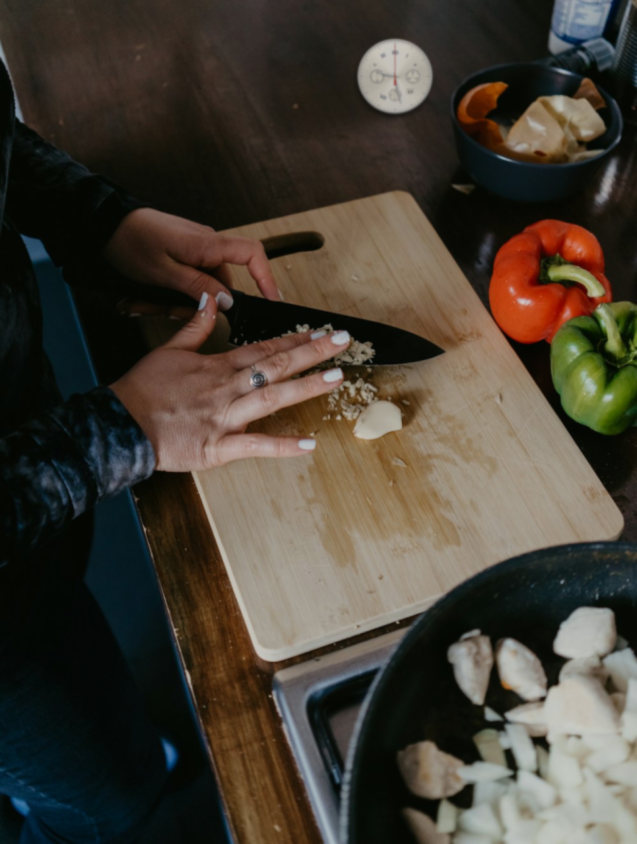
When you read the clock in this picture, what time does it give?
9:28
